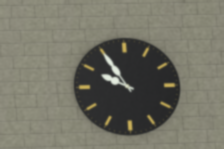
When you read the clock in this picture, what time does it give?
9:55
